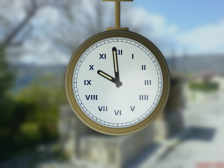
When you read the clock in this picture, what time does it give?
9:59
